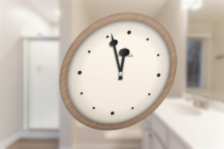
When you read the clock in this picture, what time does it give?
11:56
